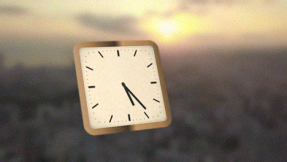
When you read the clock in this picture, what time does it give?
5:24
